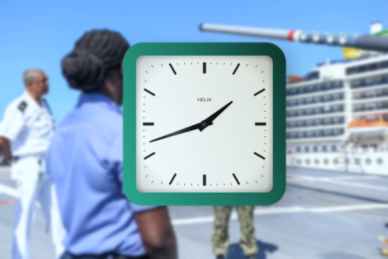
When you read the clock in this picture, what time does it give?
1:42
